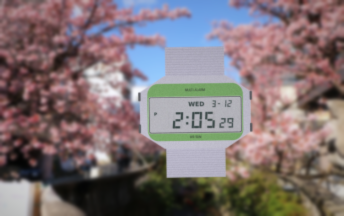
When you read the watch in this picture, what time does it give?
2:05:29
